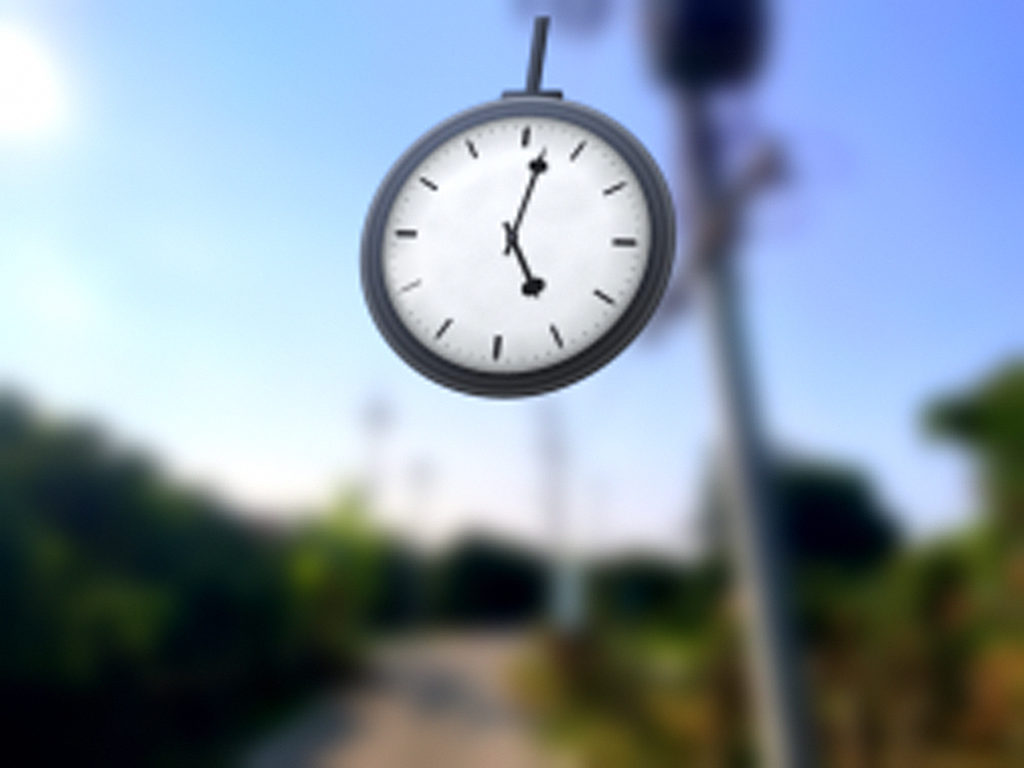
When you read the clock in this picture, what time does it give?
5:02
